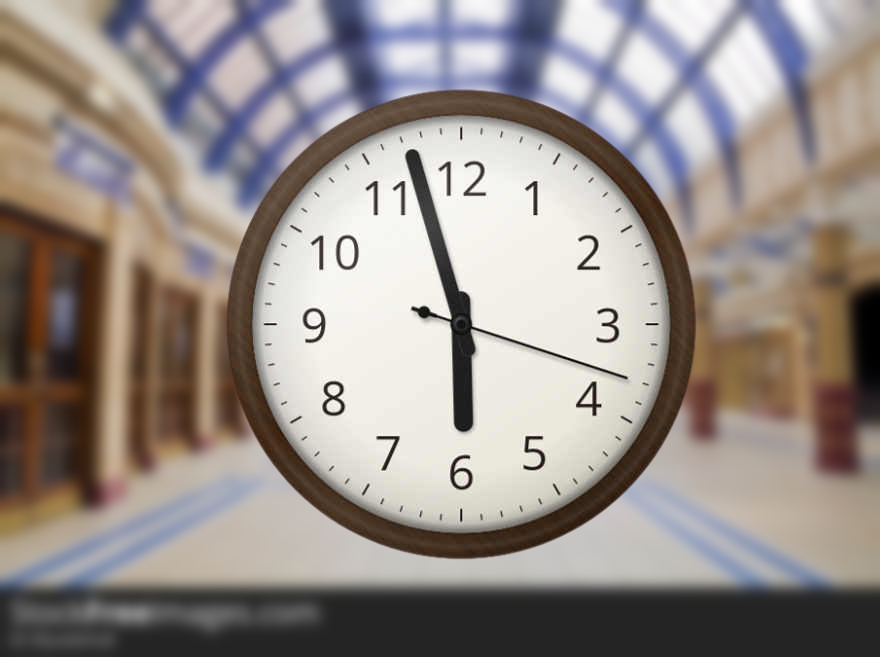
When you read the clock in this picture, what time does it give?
5:57:18
